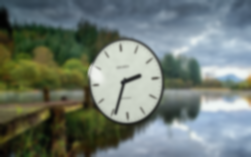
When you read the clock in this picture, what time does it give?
2:34
